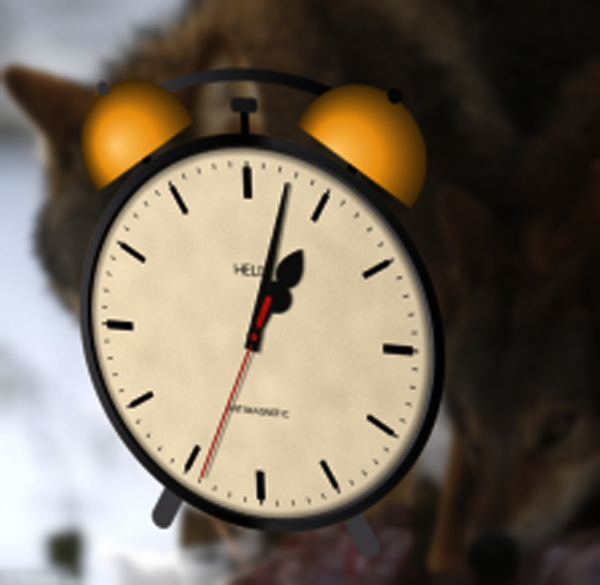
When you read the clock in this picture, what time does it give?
1:02:34
